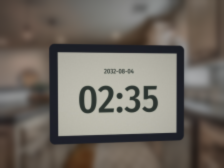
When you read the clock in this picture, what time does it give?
2:35
